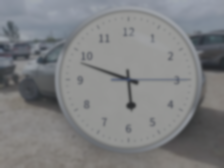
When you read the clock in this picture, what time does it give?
5:48:15
